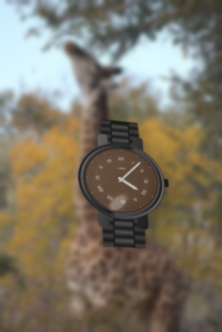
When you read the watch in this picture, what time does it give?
4:07
